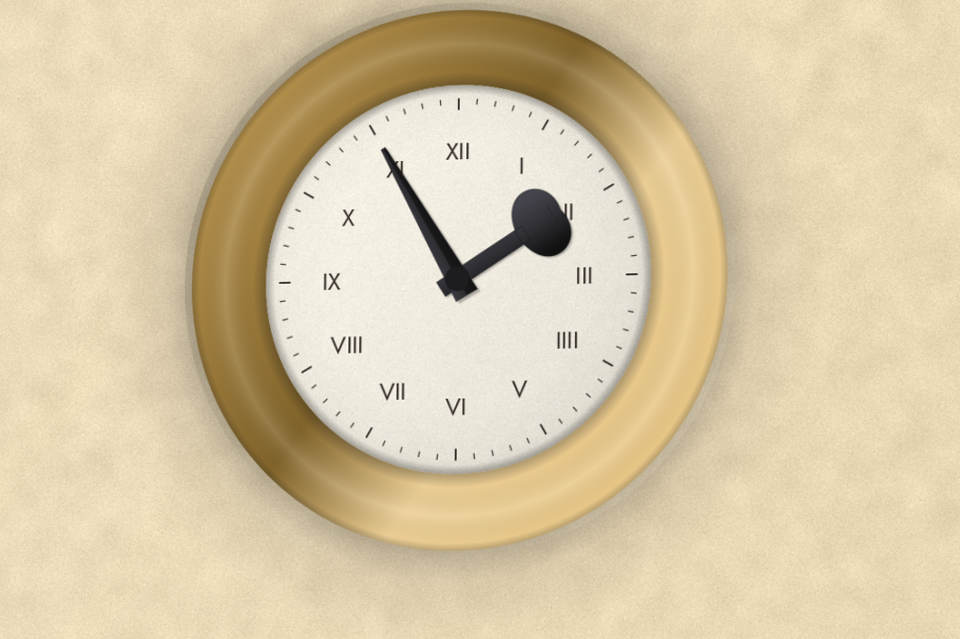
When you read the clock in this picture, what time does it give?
1:55
